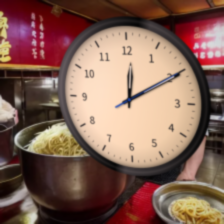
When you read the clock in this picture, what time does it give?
12:10:10
